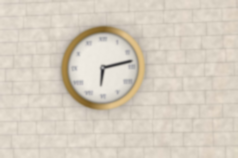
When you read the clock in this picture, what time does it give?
6:13
